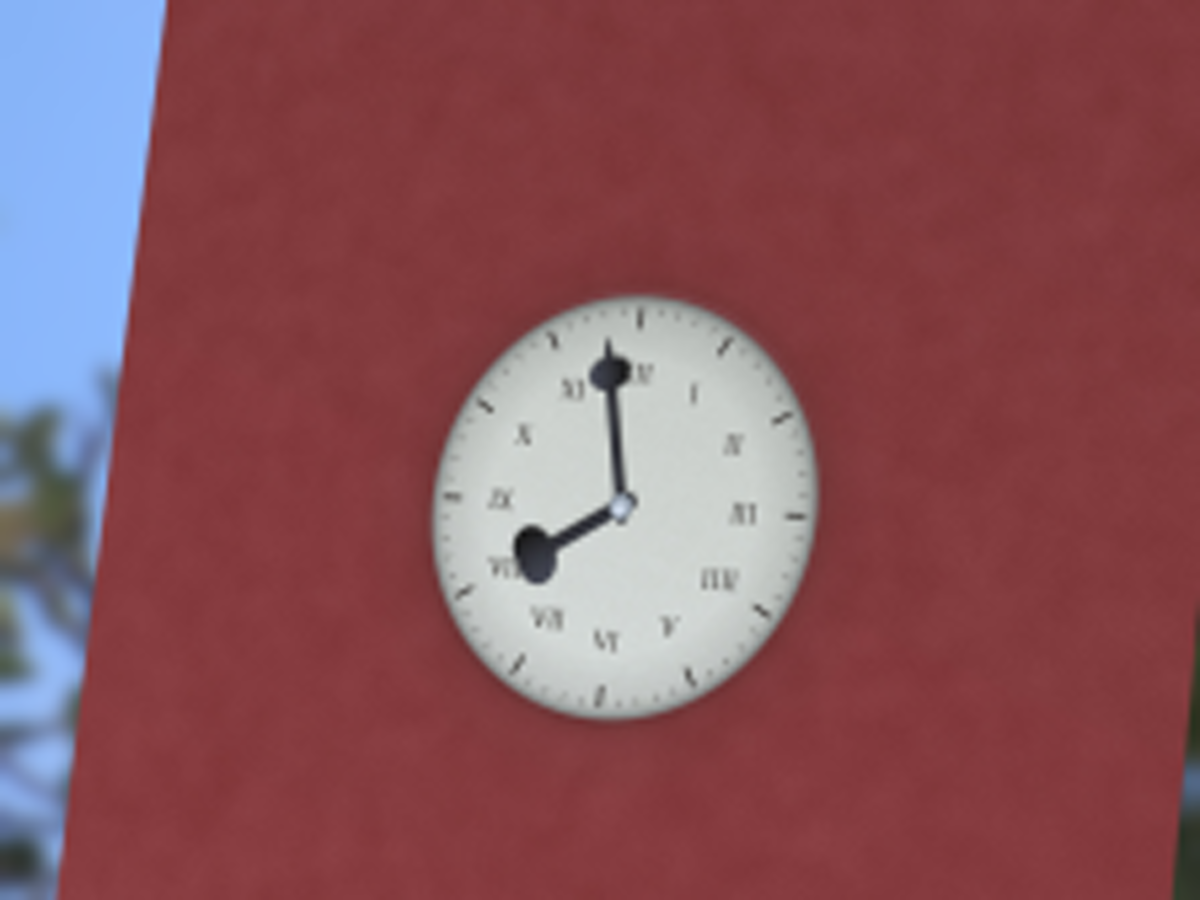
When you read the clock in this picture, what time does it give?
7:58
